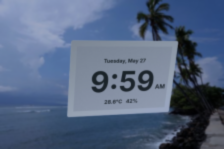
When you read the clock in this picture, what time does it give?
9:59
